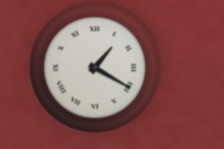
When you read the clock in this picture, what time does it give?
1:20
